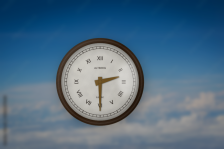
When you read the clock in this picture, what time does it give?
2:30
